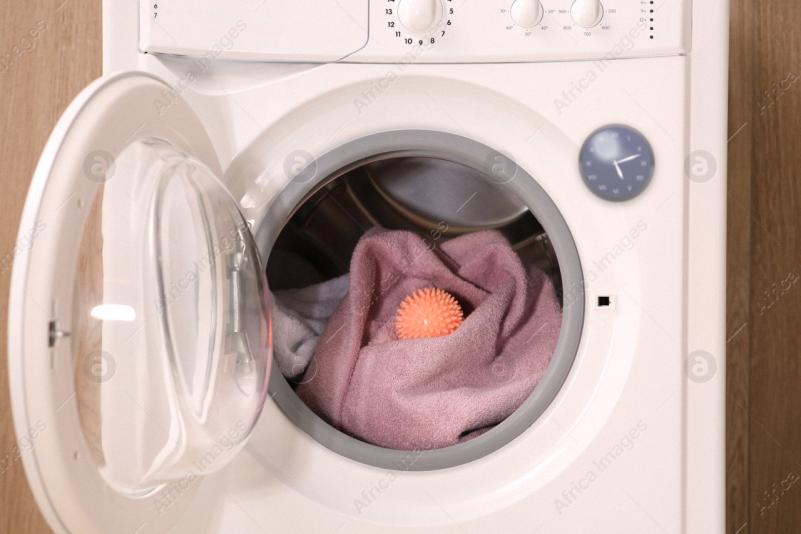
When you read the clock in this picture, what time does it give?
5:12
